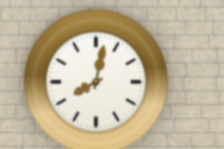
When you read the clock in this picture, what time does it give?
8:02
